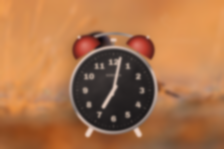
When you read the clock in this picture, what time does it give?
7:02
